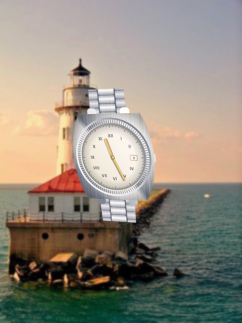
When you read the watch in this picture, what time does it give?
11:26
